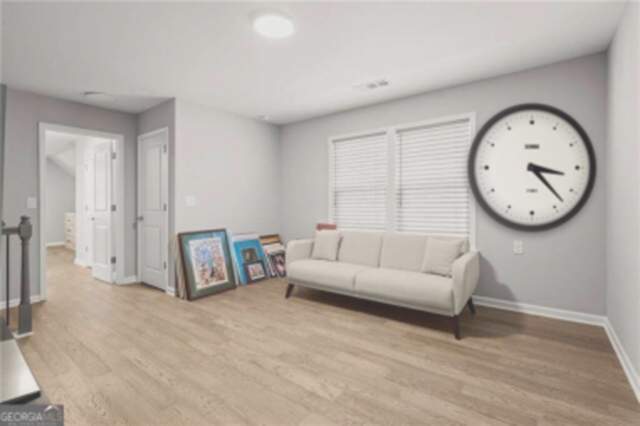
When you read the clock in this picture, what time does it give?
3:23
